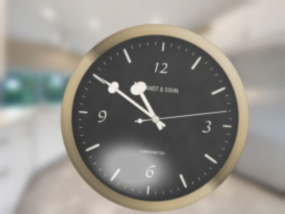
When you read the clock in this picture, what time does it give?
10:50:13
